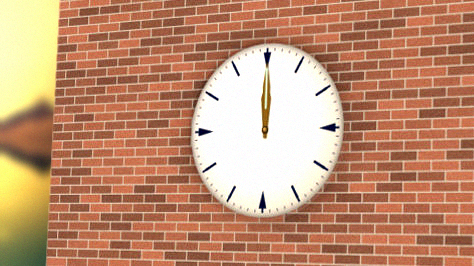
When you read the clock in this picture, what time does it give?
12:00
